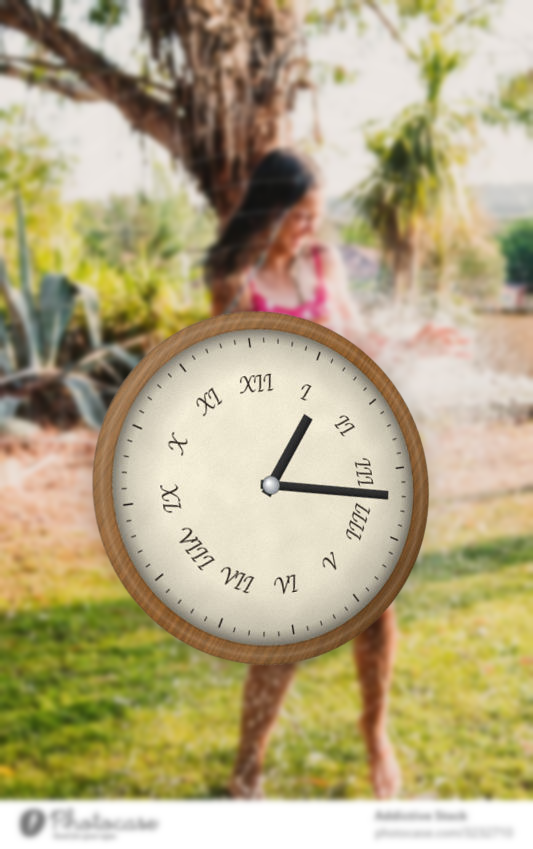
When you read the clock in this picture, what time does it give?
1:17
